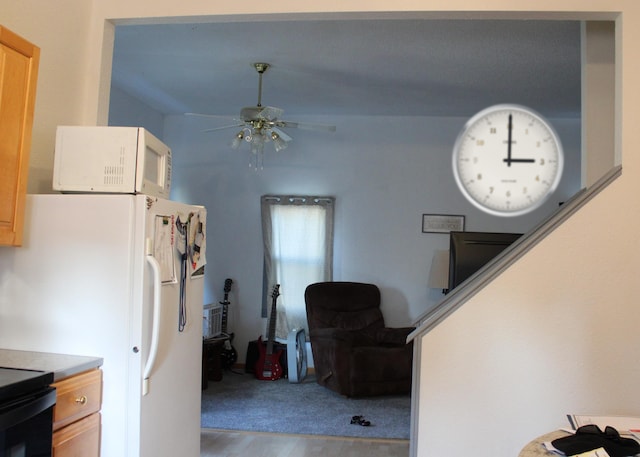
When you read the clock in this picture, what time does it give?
3:00
